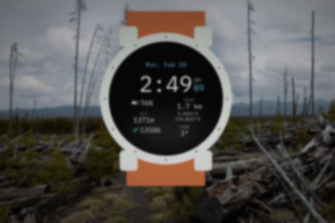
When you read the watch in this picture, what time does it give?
2:49
